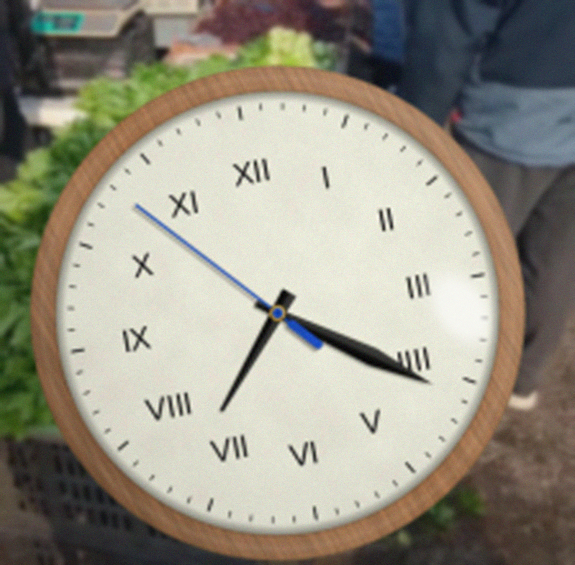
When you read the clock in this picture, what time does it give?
7:20:53
